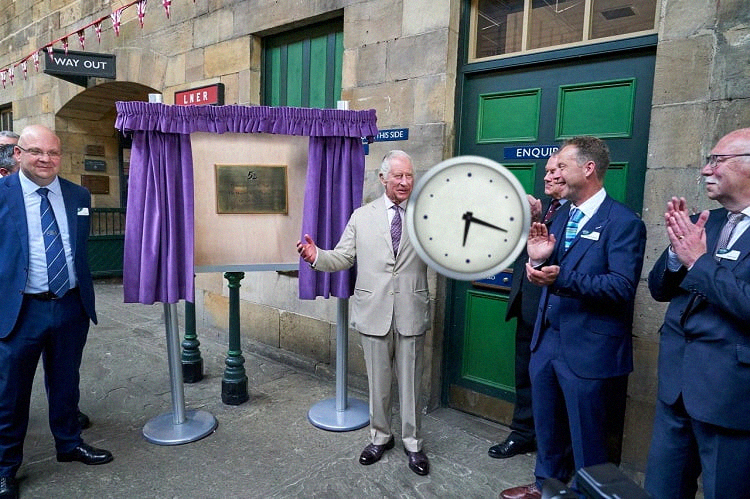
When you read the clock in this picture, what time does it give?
6:18
